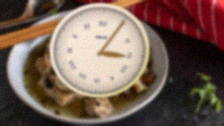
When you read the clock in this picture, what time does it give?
3:05
